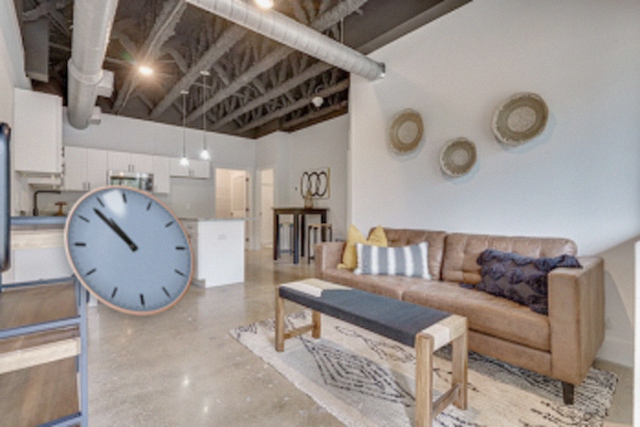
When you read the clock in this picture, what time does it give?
10:53
